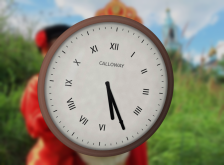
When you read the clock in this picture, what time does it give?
5:25
